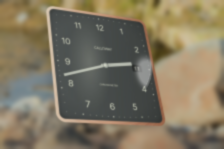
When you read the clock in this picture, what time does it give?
2:42
